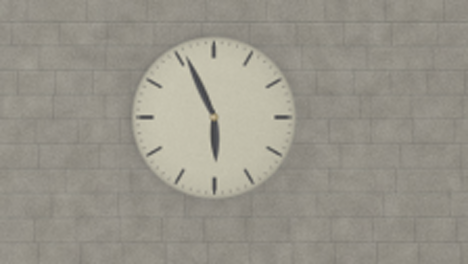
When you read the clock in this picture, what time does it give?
5:56
